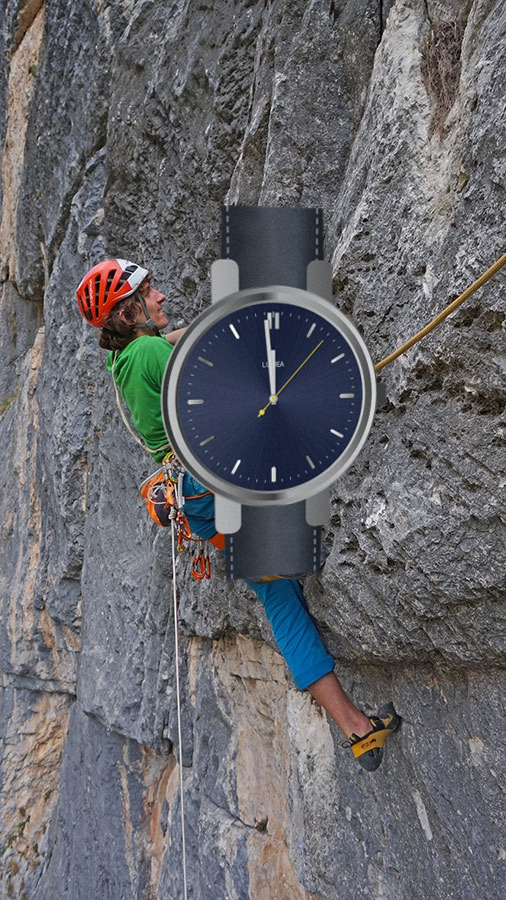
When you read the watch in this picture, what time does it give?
11:59:07
